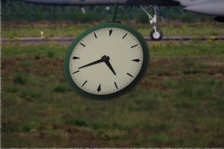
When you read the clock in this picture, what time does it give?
4:41
